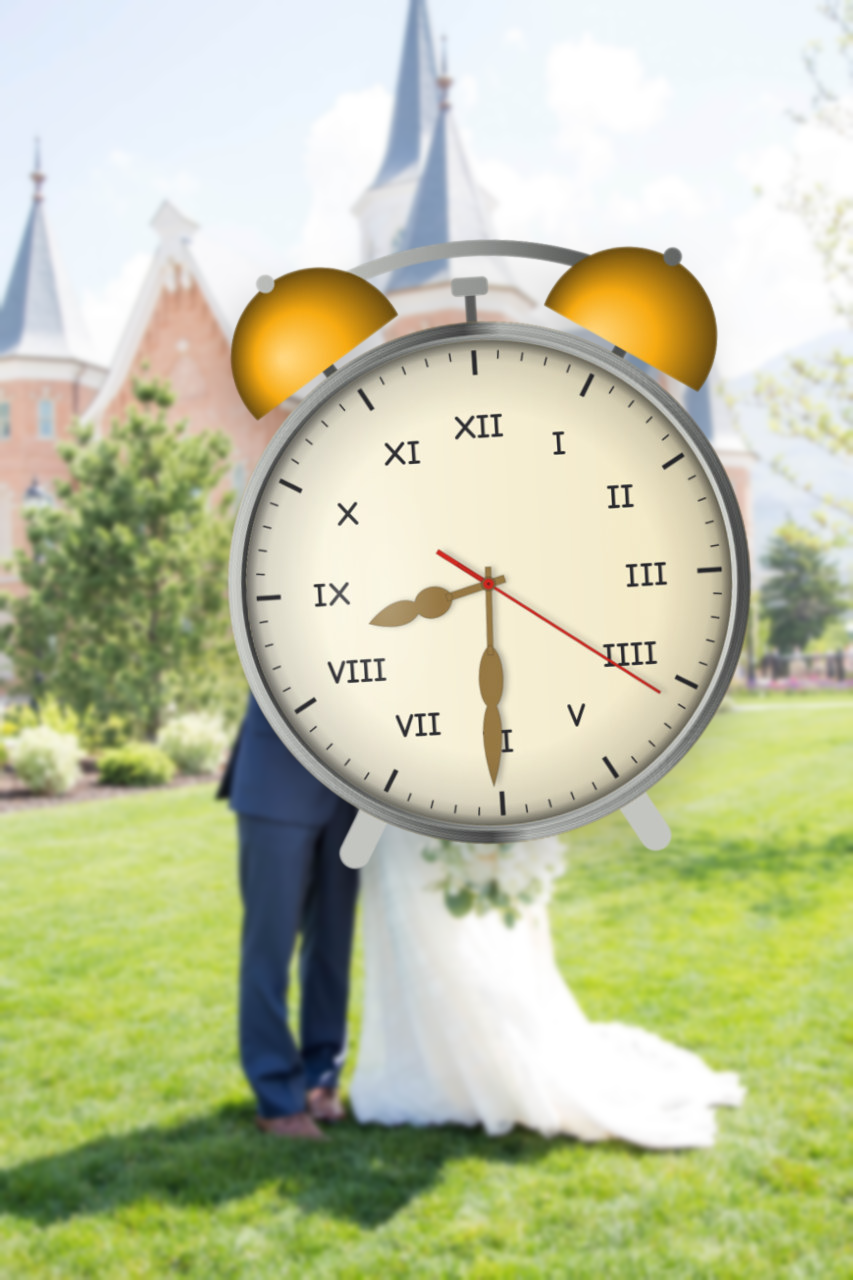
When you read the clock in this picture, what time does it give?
8:30:21
